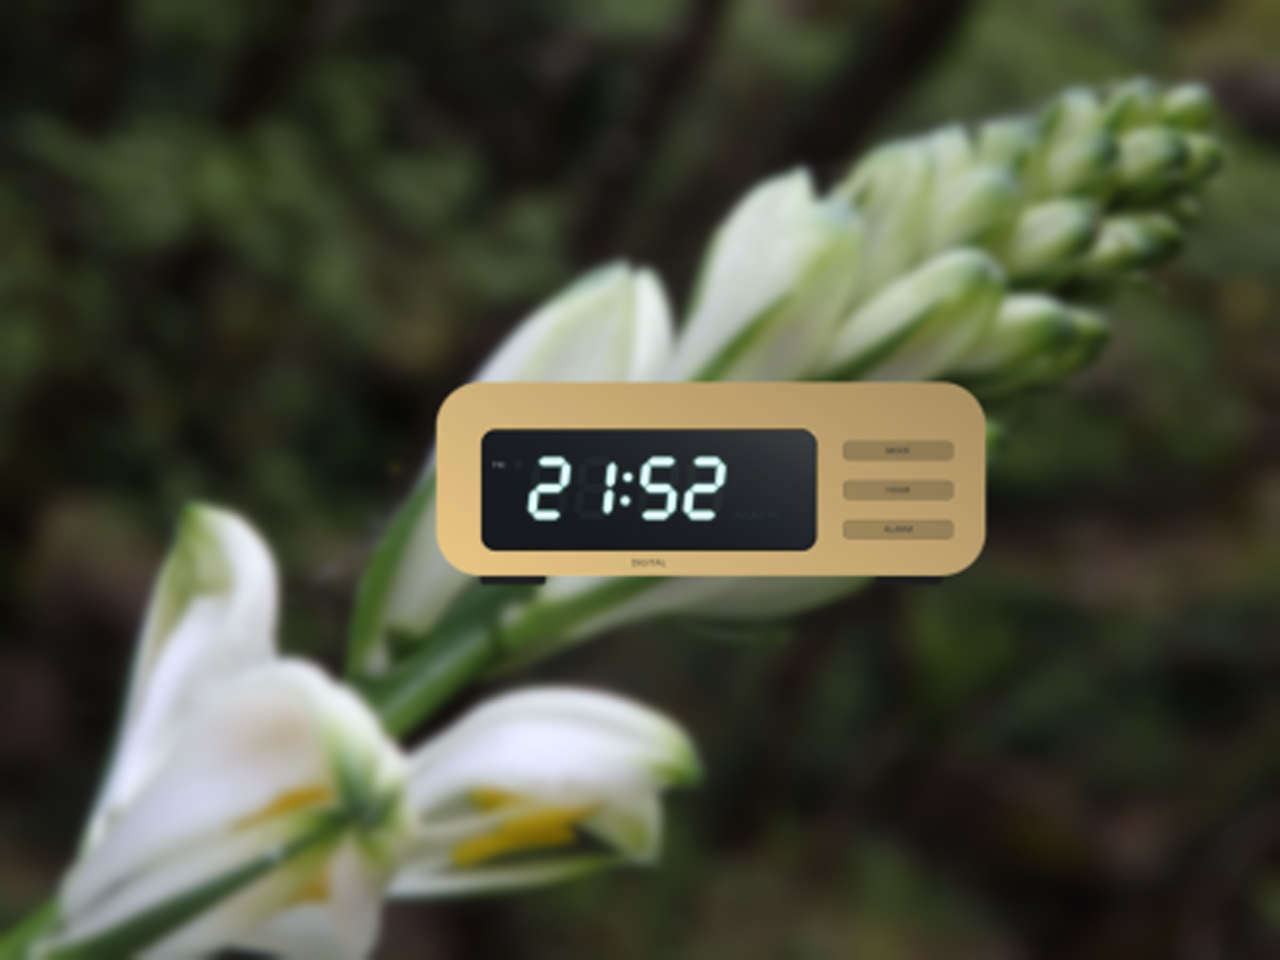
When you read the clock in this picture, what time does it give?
21:52
